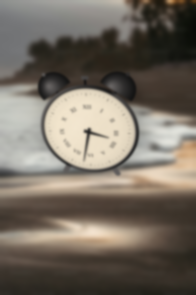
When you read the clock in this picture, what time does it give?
3:32
